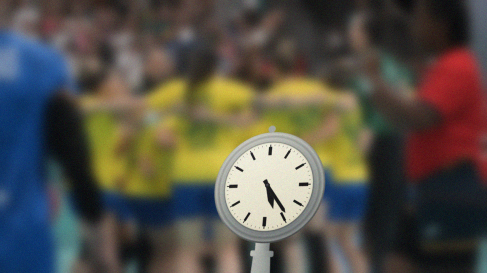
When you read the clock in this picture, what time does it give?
5:24
